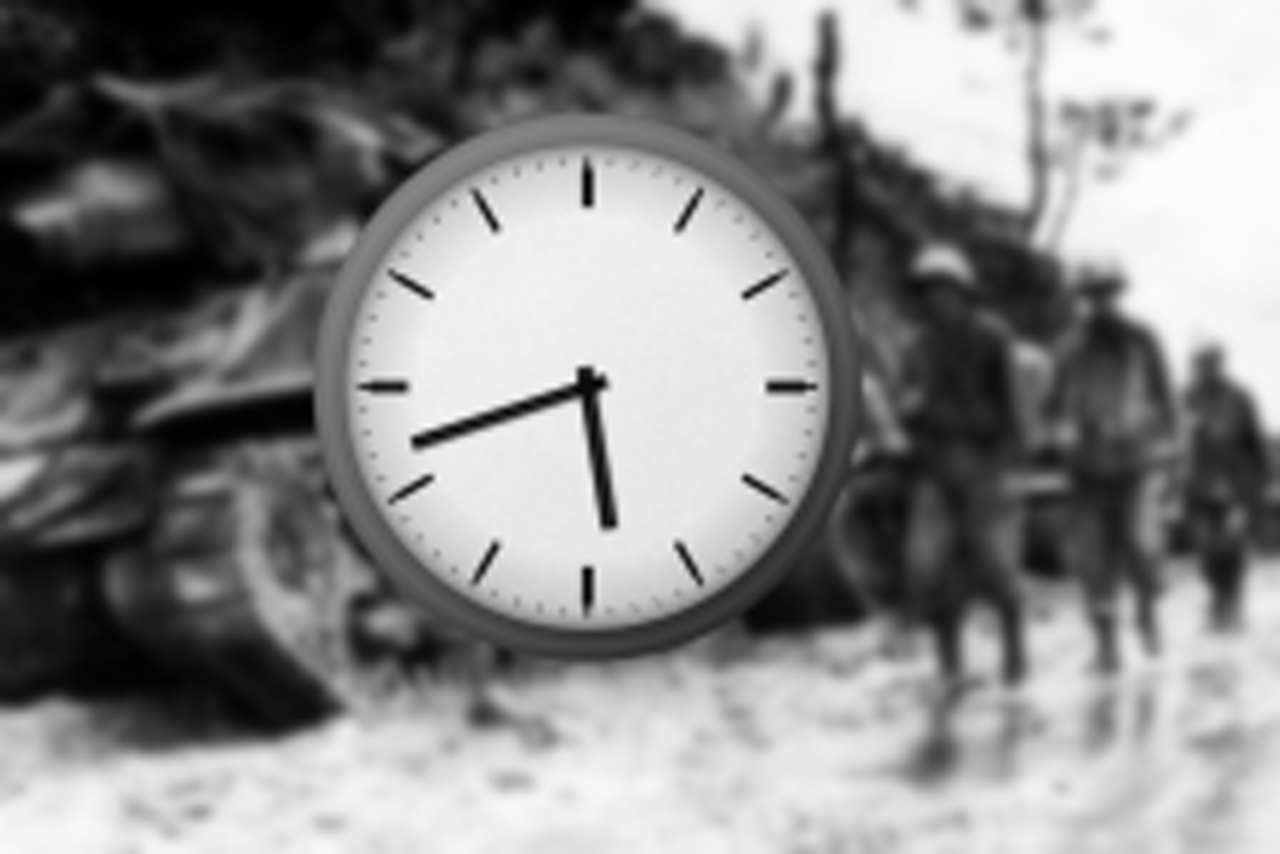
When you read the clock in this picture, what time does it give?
5:42
